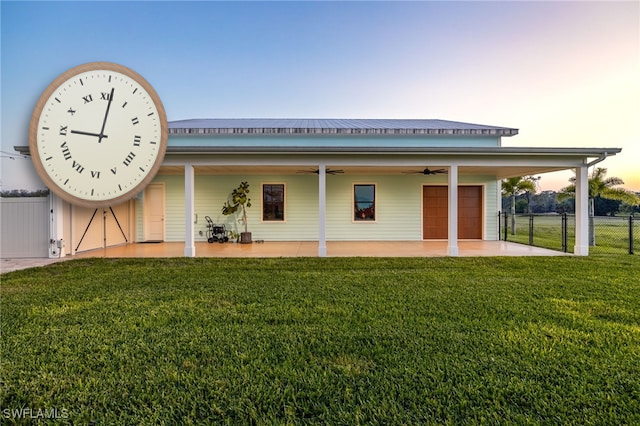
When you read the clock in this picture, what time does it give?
9:01
